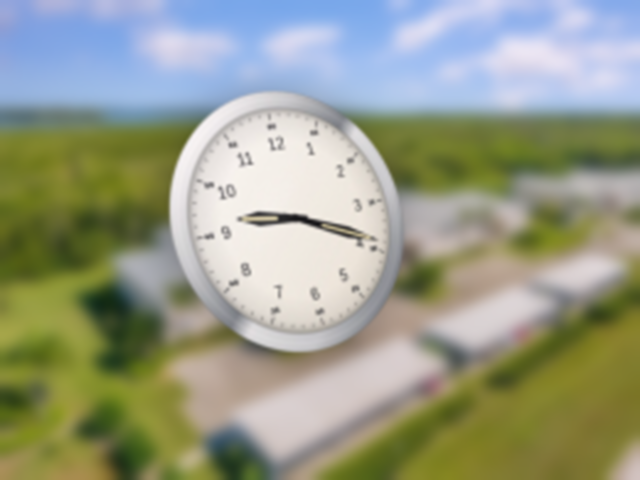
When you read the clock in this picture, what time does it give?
9:19
